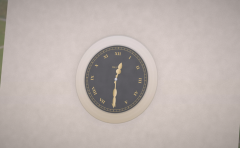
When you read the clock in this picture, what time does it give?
12:30
